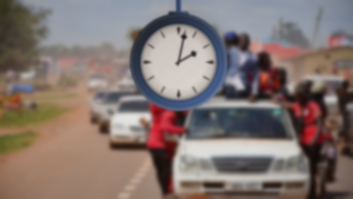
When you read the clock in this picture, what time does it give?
2:02
